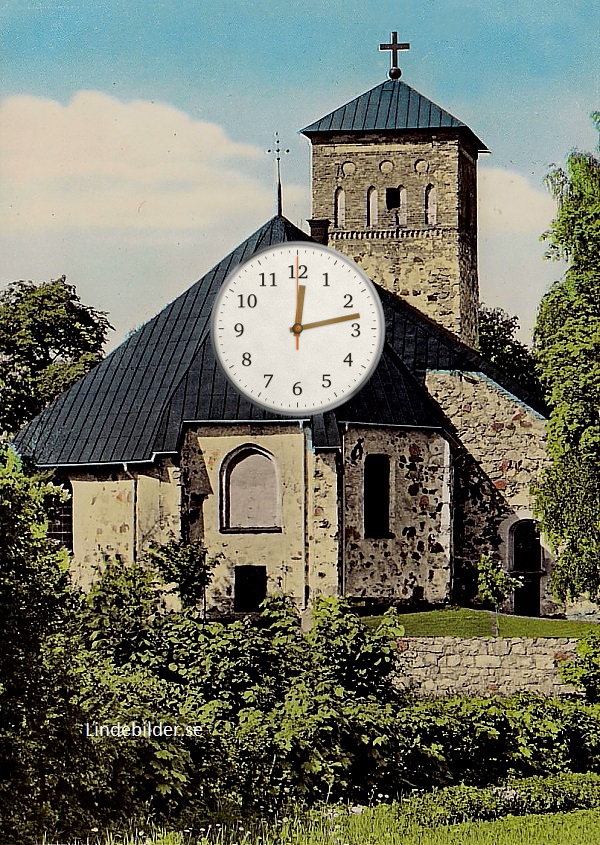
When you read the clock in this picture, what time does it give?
12:13:00
